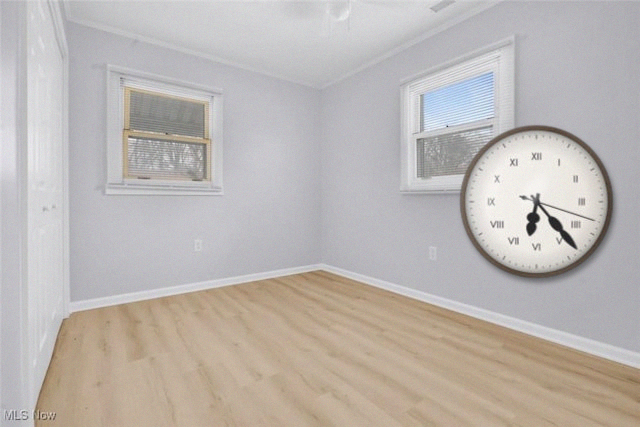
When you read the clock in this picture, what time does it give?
6:23:18
